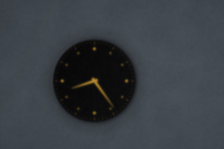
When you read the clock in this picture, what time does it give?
8:24
